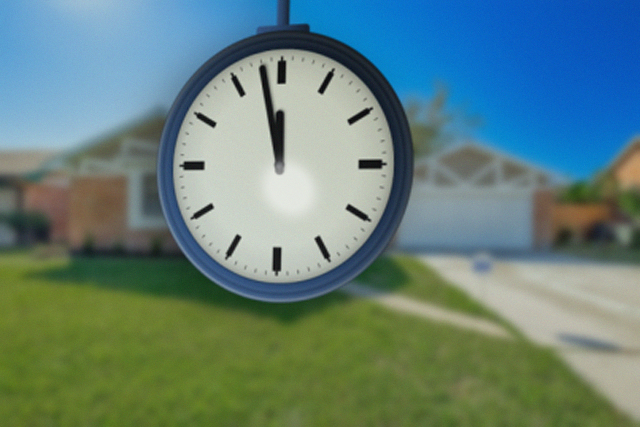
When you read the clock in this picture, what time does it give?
11:58
